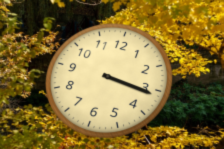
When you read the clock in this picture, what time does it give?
3:16
